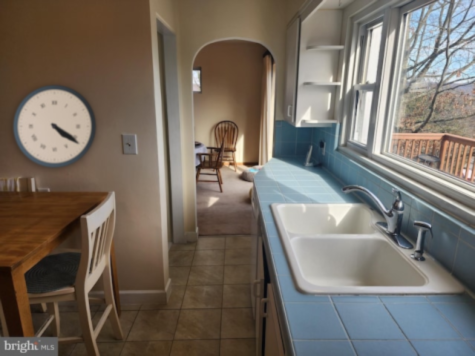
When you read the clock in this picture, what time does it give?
4:21
